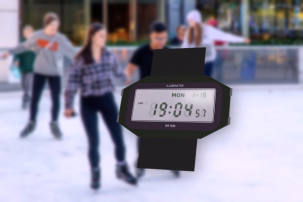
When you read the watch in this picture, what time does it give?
19:04:57
